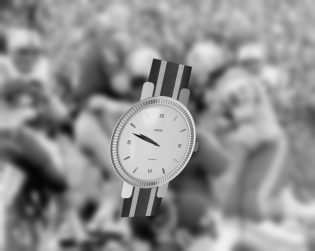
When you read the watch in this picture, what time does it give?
9:48
